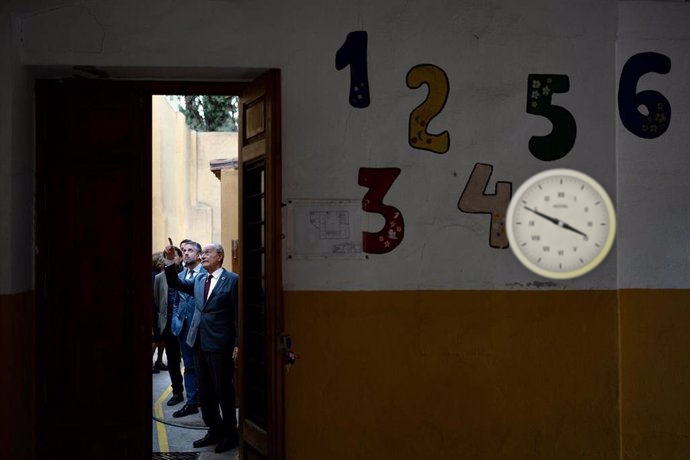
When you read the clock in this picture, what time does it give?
3:49
